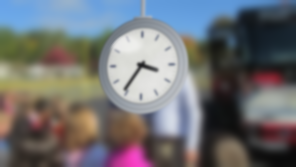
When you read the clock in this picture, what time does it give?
3:36
